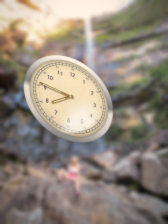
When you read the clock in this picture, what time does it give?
7:46
